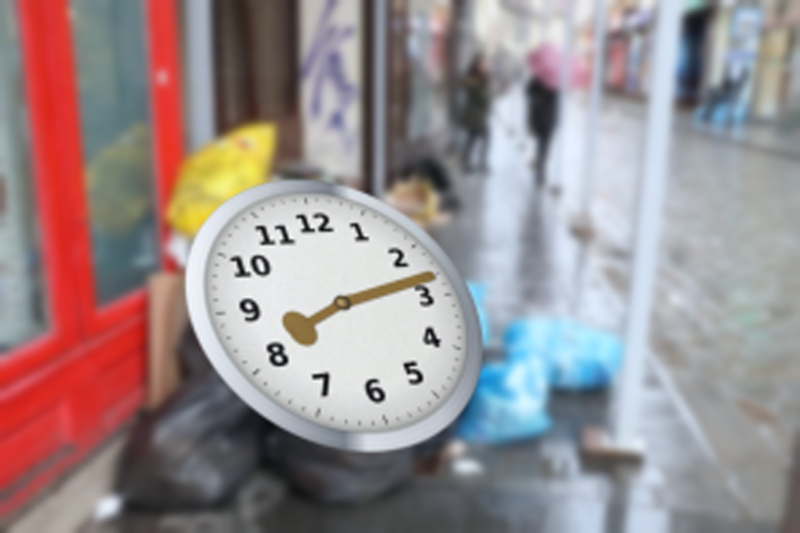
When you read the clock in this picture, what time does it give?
8:13
